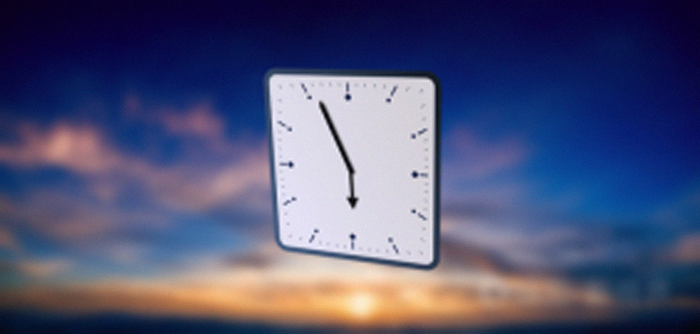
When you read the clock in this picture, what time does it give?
5:56
